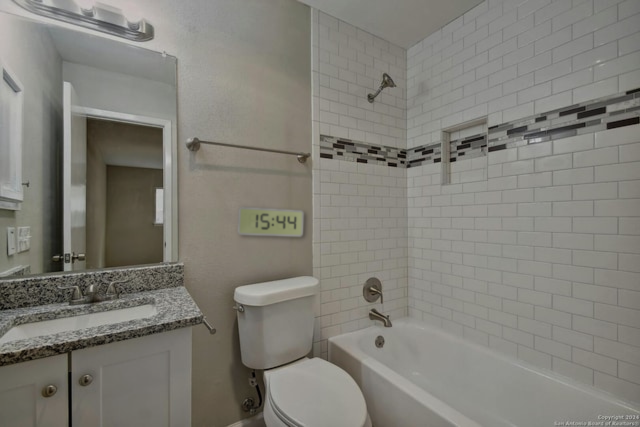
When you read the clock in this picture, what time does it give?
15:44
